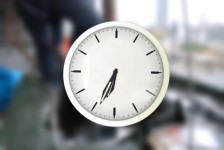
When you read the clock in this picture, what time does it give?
6:34
